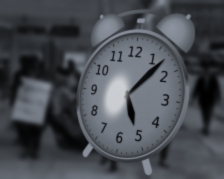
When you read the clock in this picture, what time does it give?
5:07
